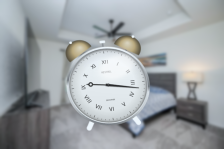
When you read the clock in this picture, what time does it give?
9:17
